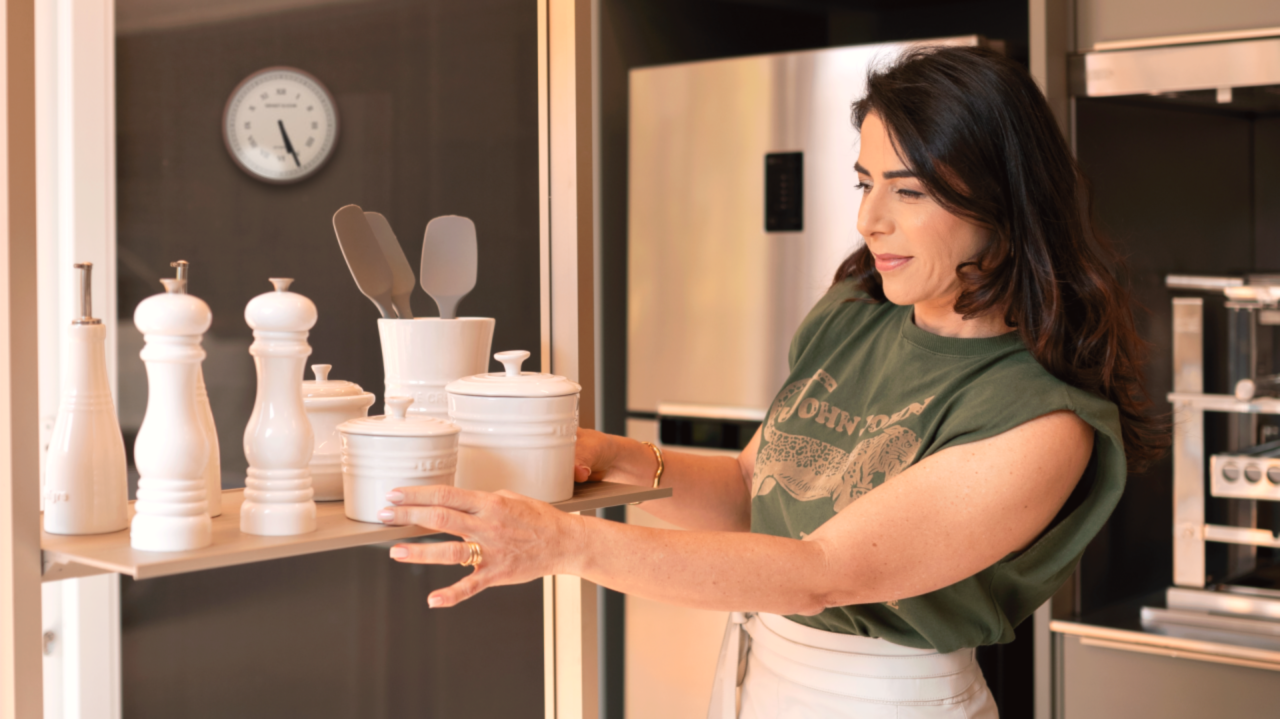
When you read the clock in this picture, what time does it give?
5:26
